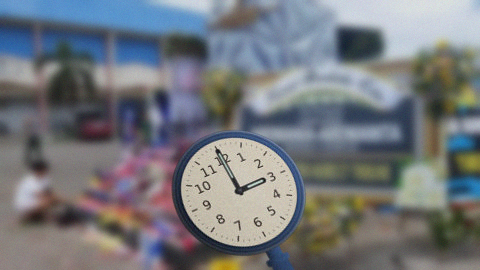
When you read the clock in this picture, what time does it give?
3:00
